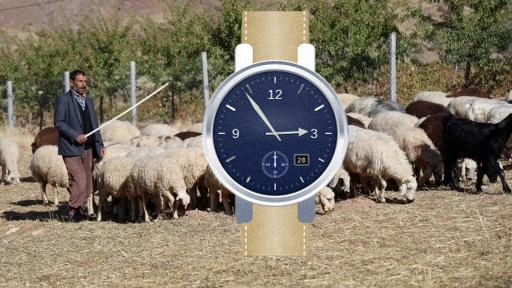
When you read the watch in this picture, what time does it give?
2:54
